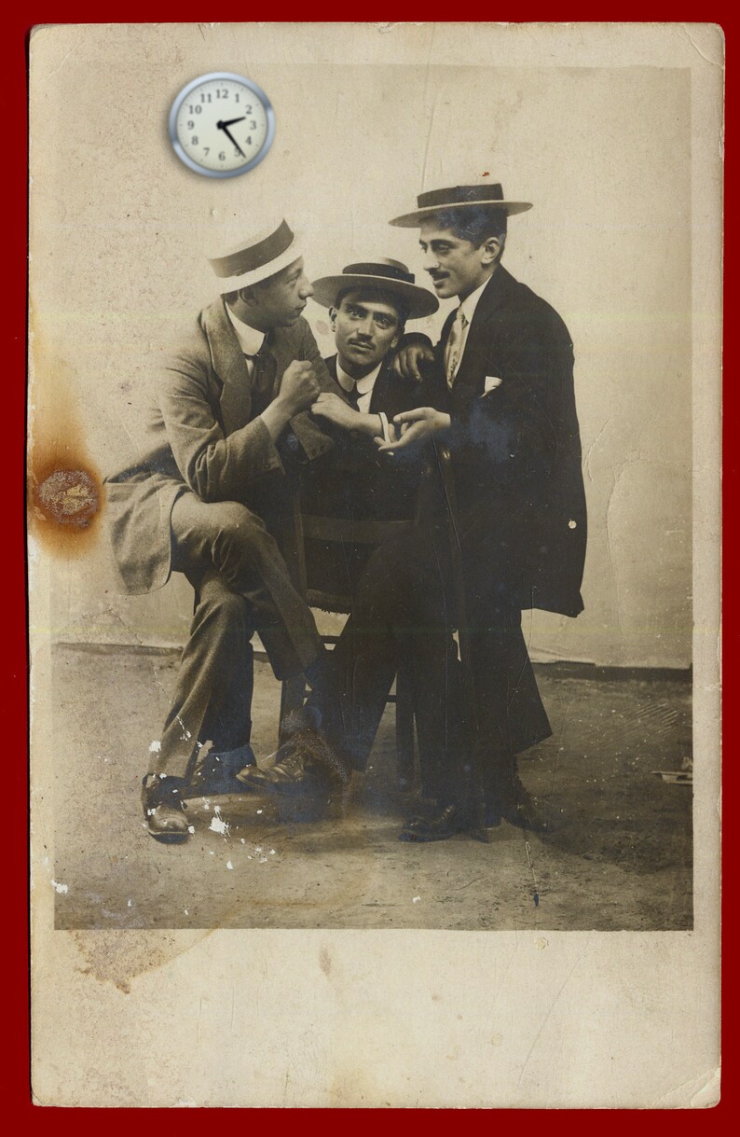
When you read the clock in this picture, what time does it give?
2:24
